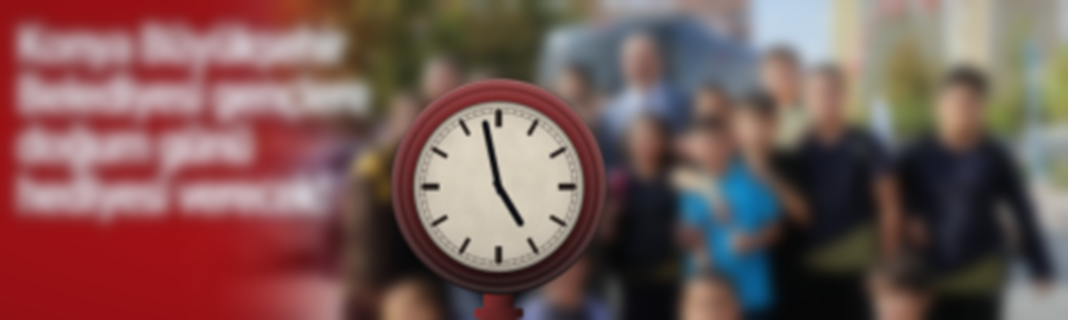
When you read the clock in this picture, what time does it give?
4:58
